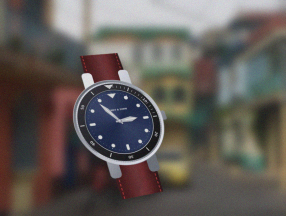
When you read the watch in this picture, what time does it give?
2:54
